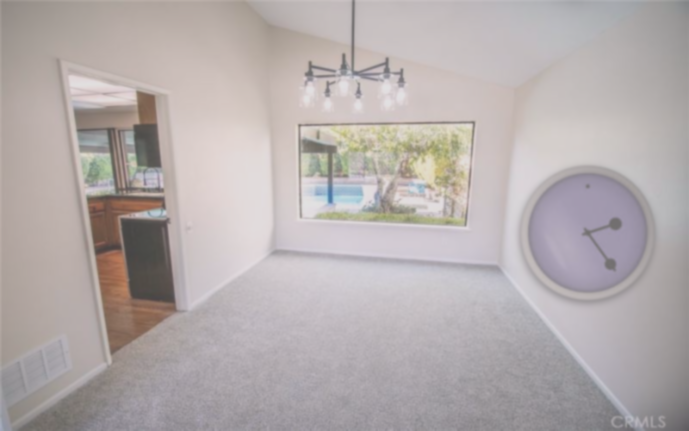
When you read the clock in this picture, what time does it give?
2:24
